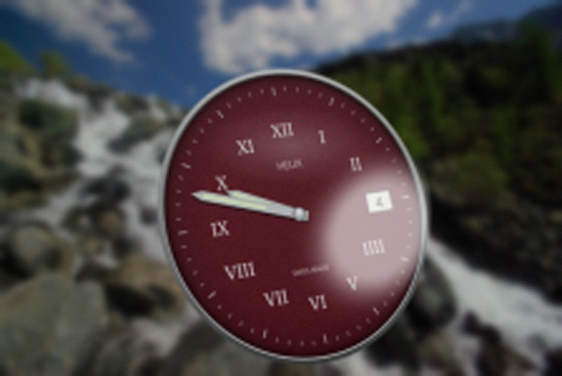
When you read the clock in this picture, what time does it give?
9:48
